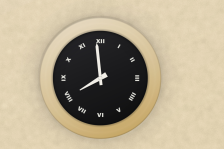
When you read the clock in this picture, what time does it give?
7:59
